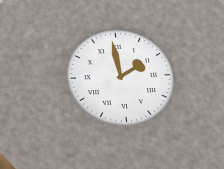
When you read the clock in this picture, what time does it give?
1:59
